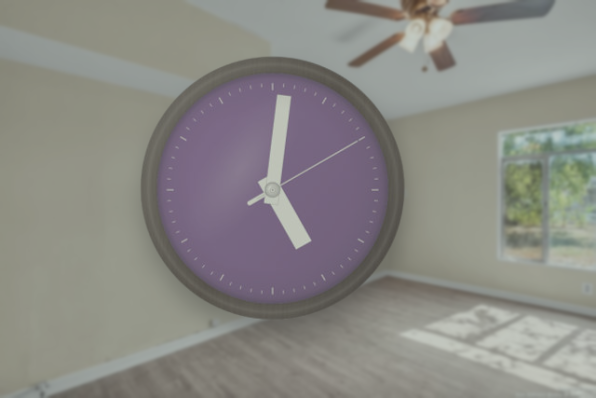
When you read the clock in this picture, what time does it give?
5:01:10
